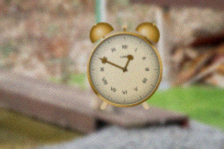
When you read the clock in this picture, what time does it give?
12:49
